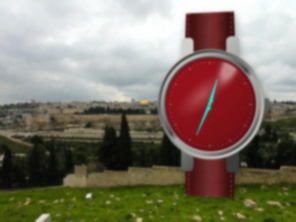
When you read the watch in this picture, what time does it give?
12:34
